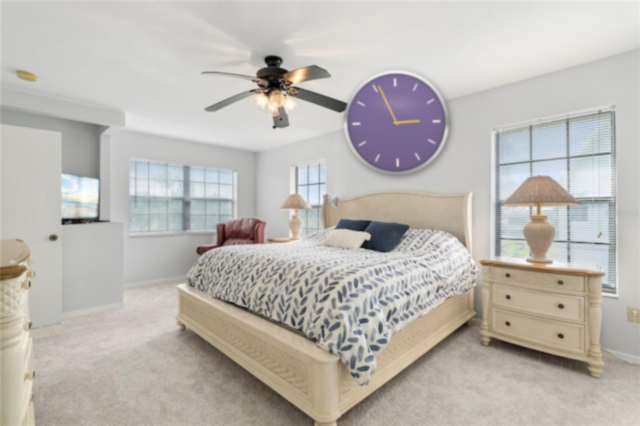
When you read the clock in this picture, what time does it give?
2:56
